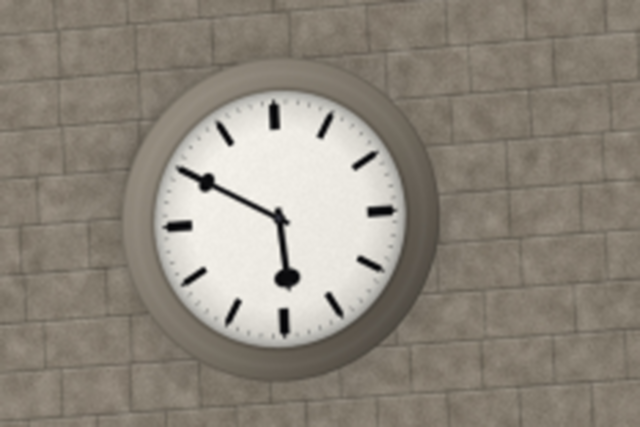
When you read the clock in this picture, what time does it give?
5:50
